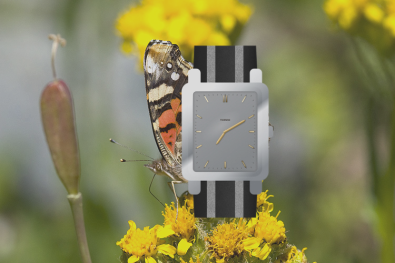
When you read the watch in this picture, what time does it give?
7:10
